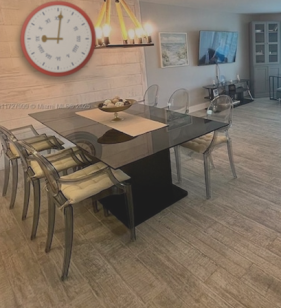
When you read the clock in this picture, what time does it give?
9:01
